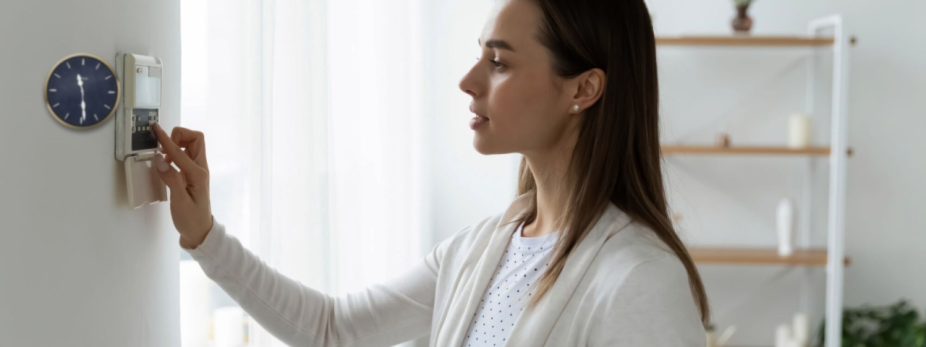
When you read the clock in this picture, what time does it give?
11:29
